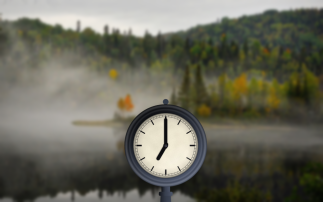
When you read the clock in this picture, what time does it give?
7:00
